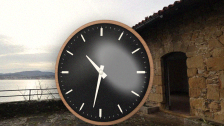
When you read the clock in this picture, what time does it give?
10:32
